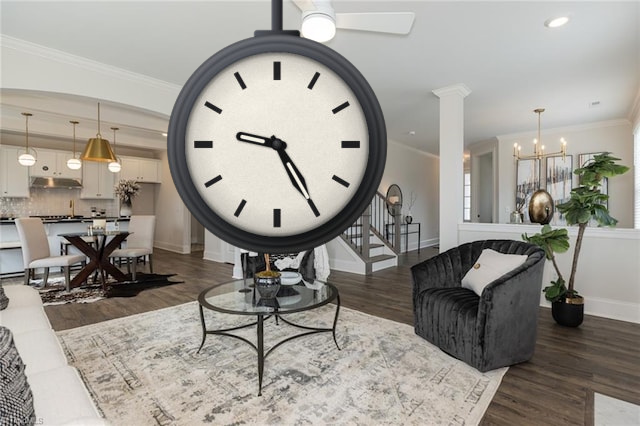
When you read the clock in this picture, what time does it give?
9:25
